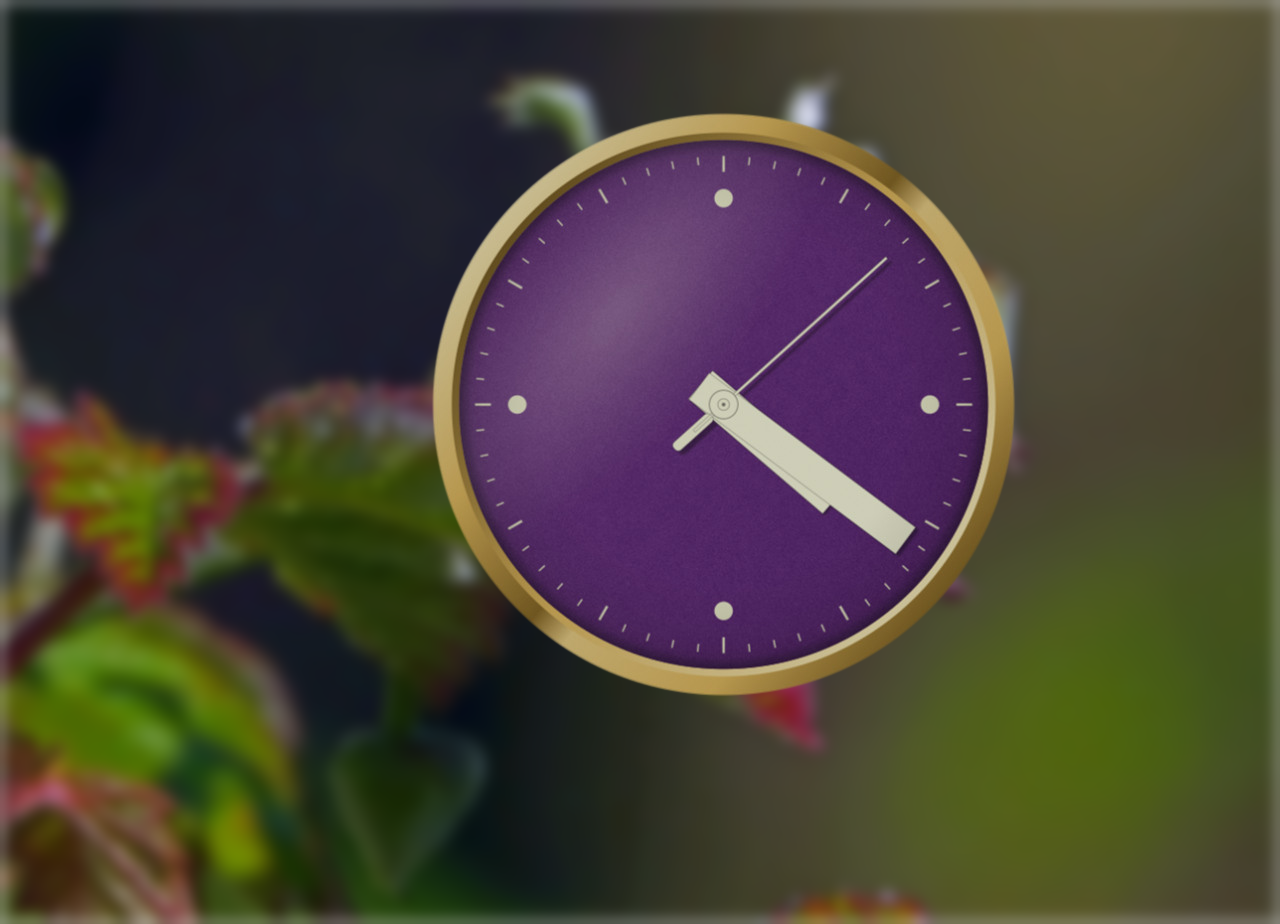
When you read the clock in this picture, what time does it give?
4:21:08
